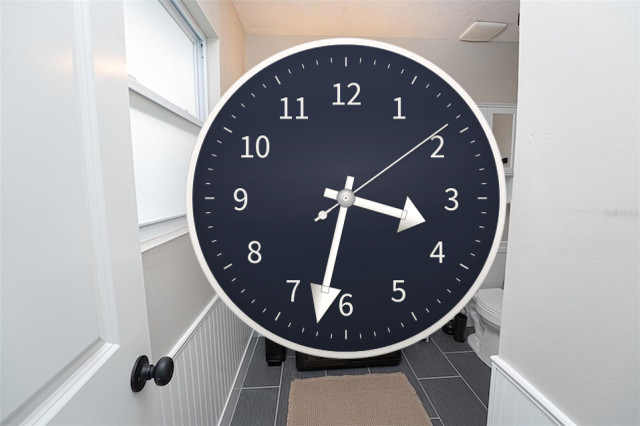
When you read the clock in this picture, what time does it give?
3:32:09
